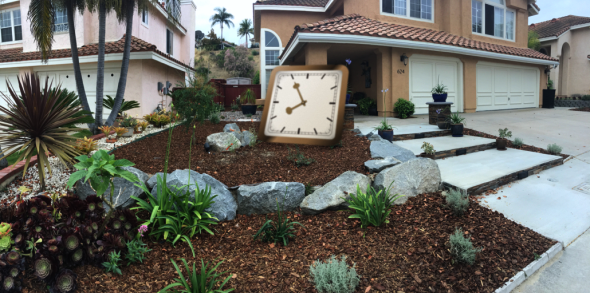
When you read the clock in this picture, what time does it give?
7:55
